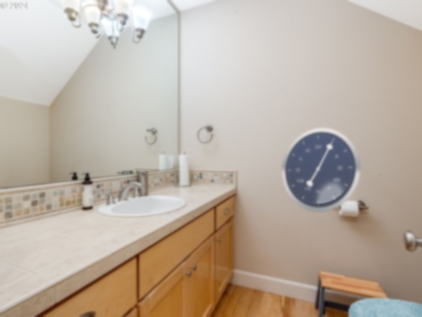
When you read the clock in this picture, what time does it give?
7:05
